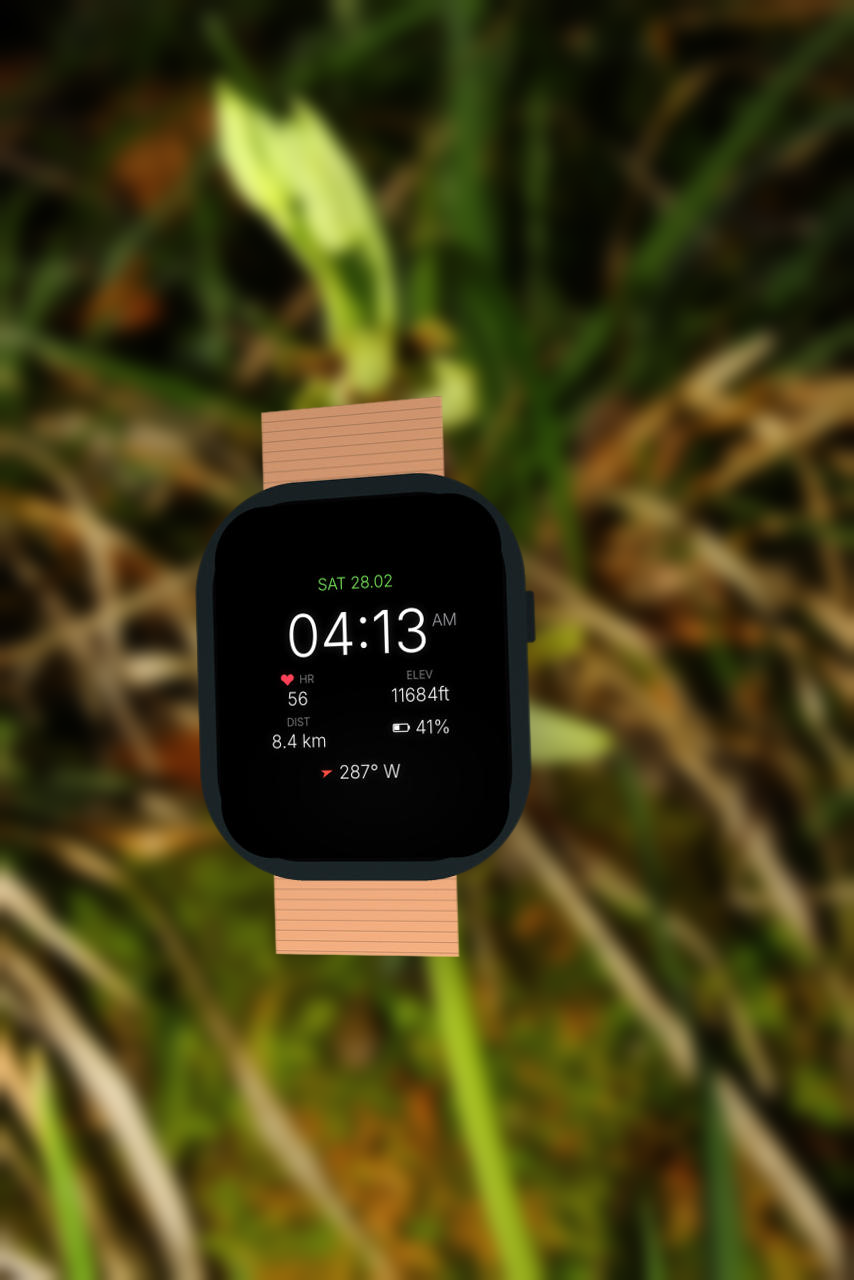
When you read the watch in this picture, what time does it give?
4:13
